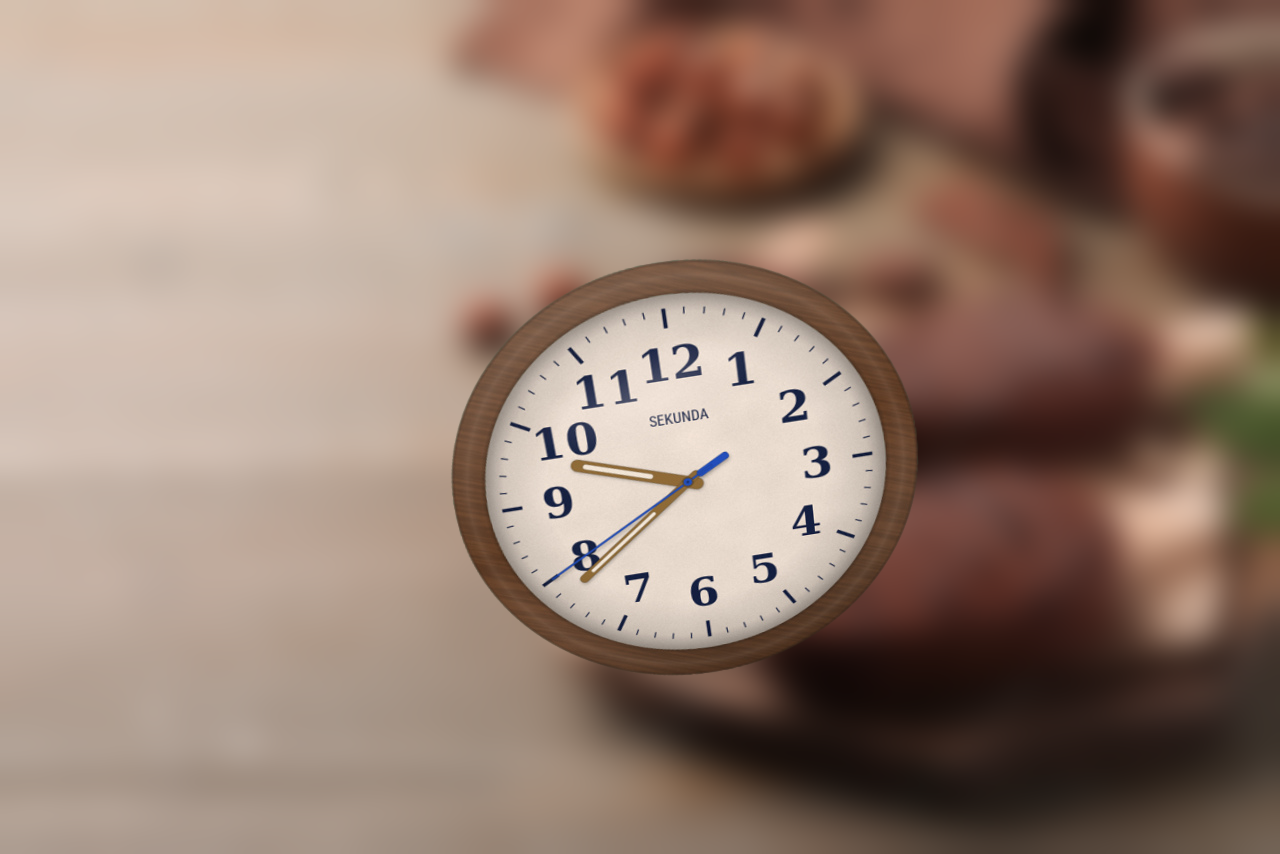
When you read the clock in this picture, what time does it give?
9:38:40
